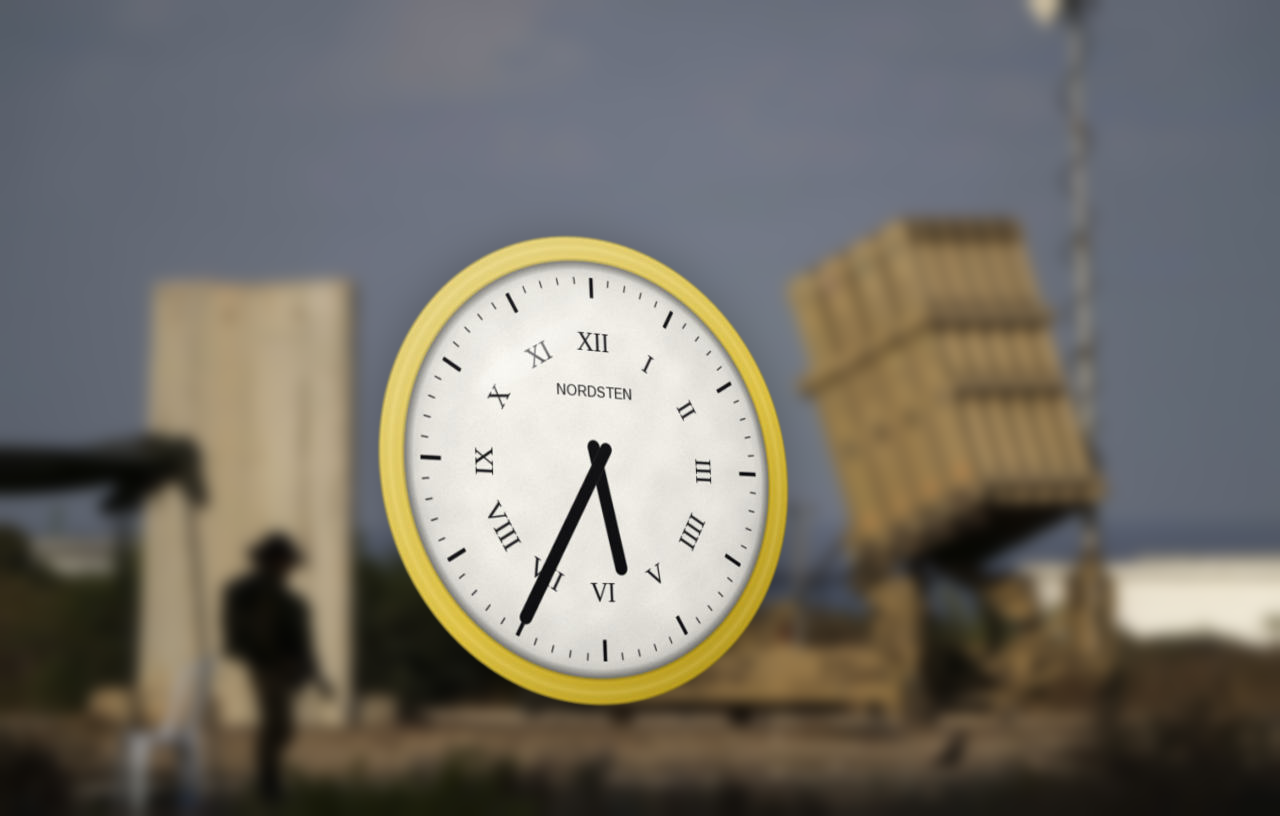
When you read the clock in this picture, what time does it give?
5:35
